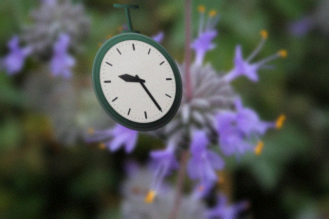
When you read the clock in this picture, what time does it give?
9:25
